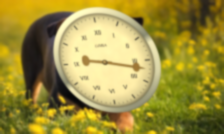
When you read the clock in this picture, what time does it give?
9:17
